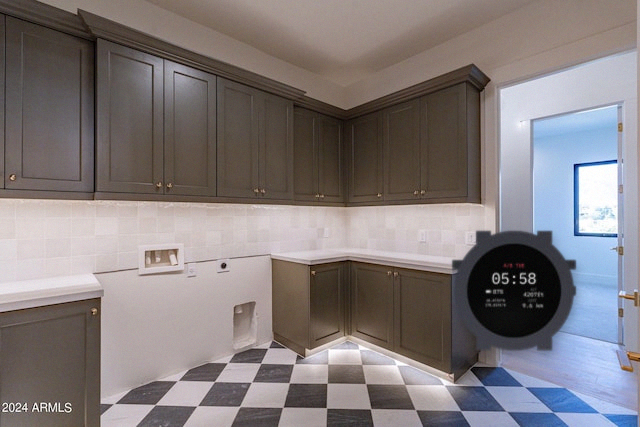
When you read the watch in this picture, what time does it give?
5:58
